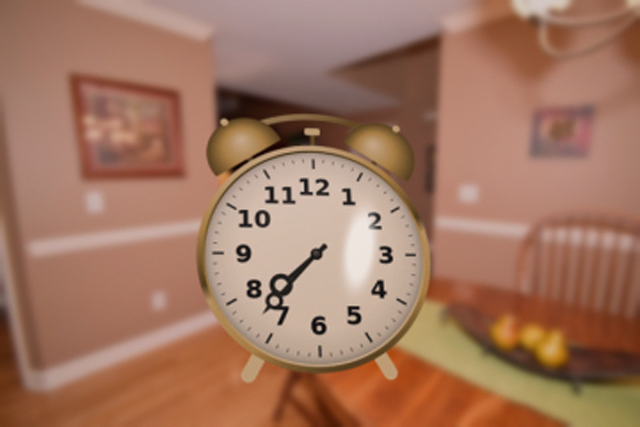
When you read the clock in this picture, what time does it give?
7:37
